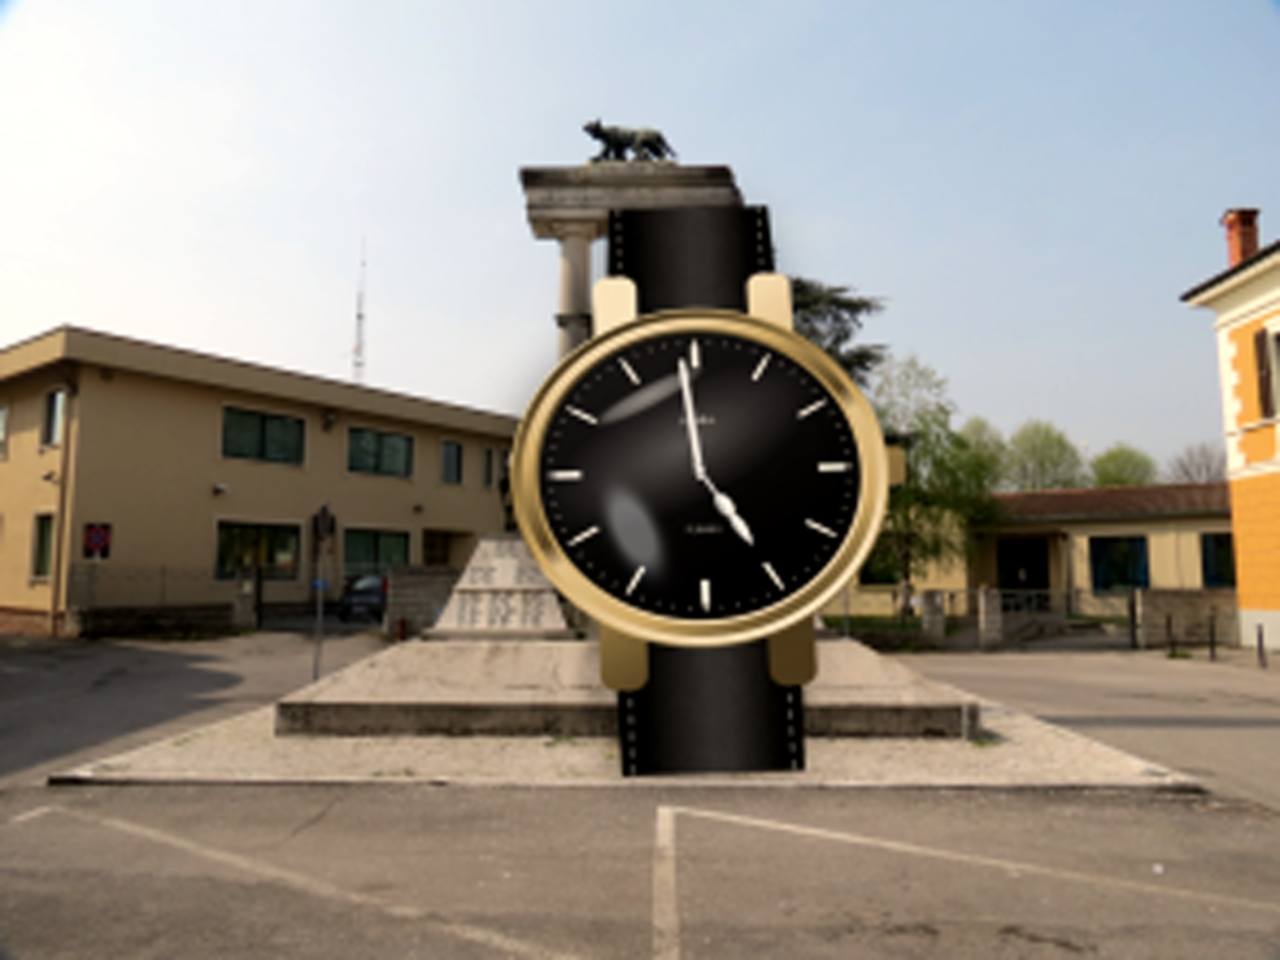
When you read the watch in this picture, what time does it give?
4:59
